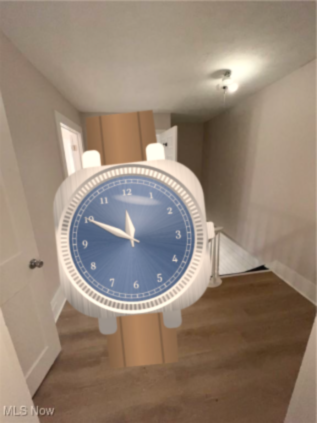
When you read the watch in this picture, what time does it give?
11:50
